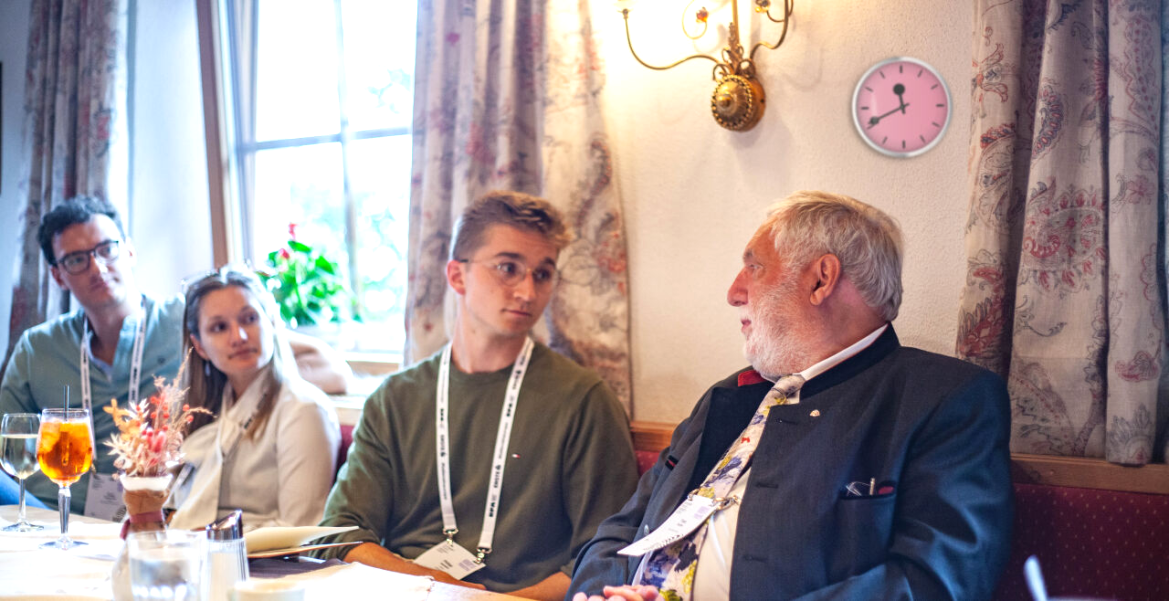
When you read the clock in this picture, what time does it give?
11:41
